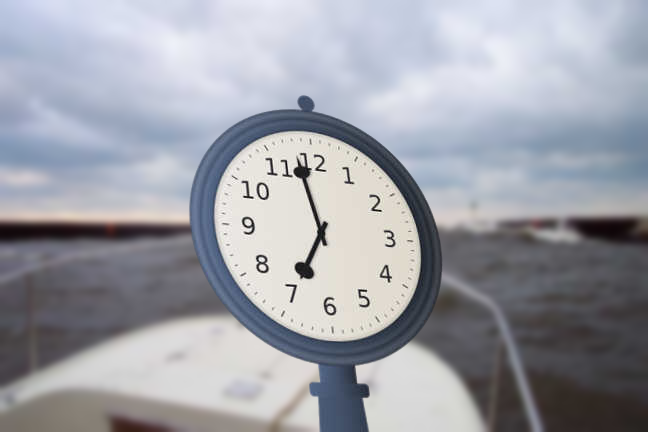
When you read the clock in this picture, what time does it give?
6:58
